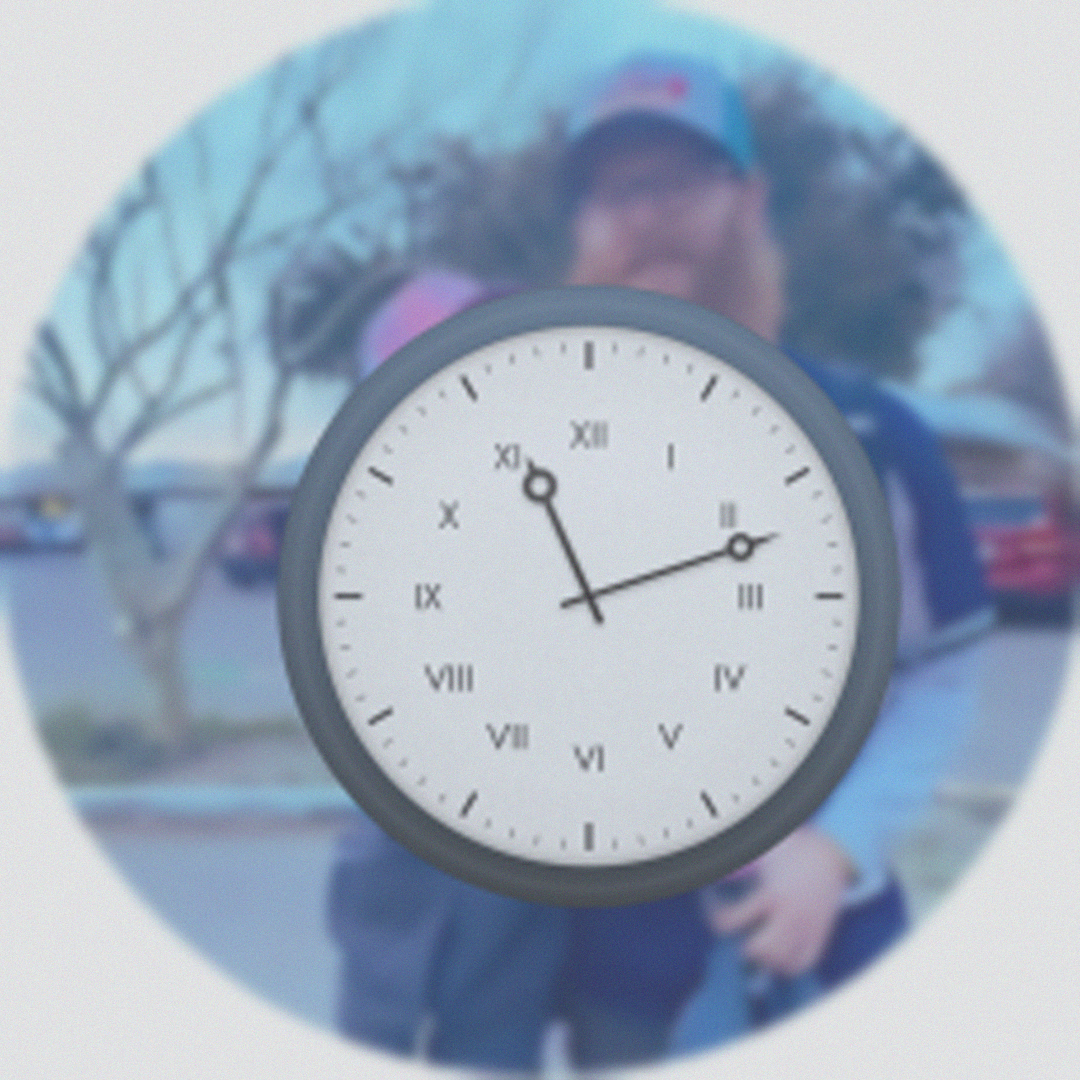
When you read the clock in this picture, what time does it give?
11:12
